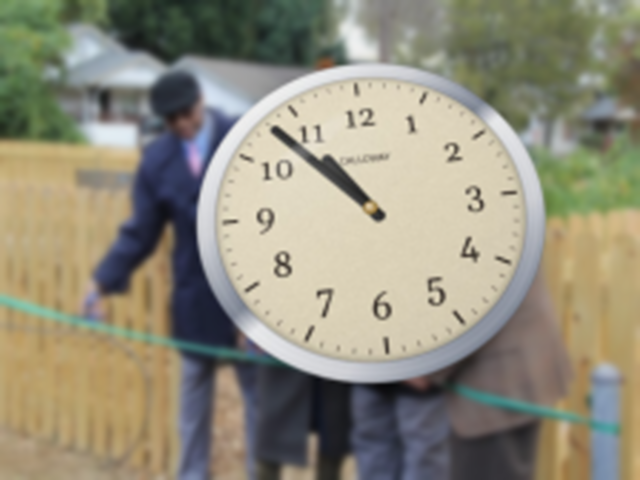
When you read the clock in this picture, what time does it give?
10:53
